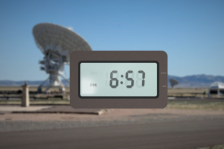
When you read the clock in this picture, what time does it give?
6:57
